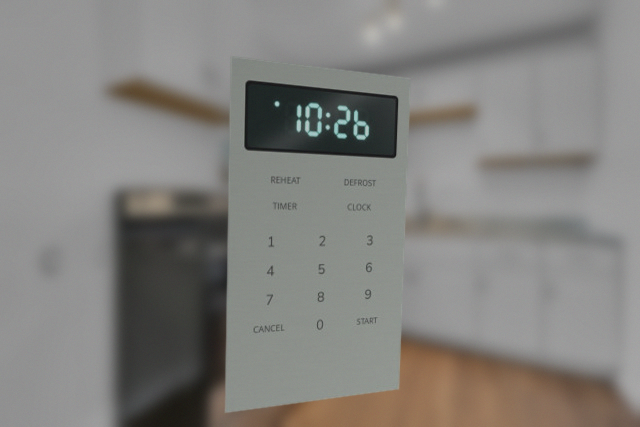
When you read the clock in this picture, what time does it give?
10:26
